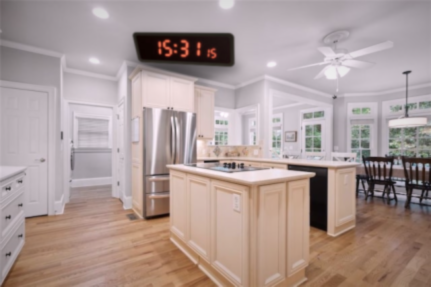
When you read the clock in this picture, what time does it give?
15:31
